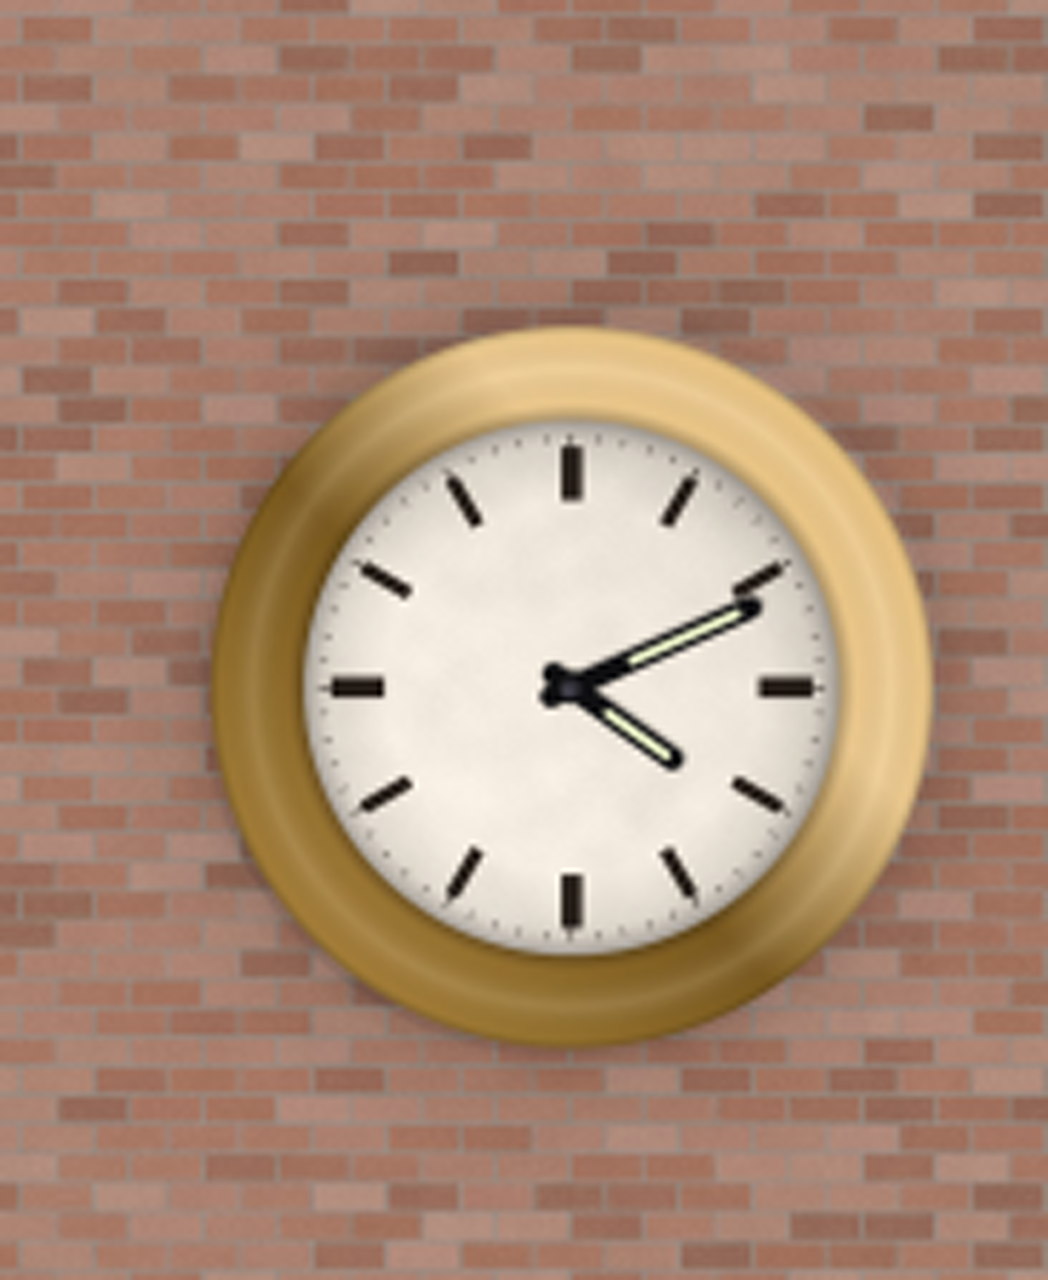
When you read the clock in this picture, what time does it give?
4:11
